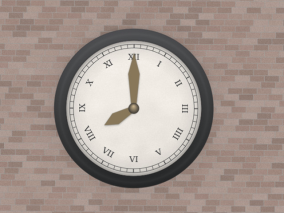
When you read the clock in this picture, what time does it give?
8:00
